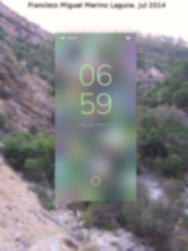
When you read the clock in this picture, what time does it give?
6:59
